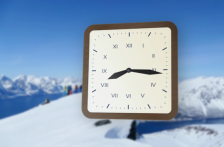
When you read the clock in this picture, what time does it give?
8:16
